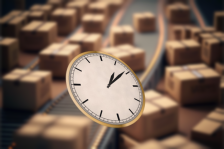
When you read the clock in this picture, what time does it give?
1:09
